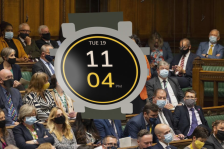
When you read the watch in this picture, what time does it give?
11:04
